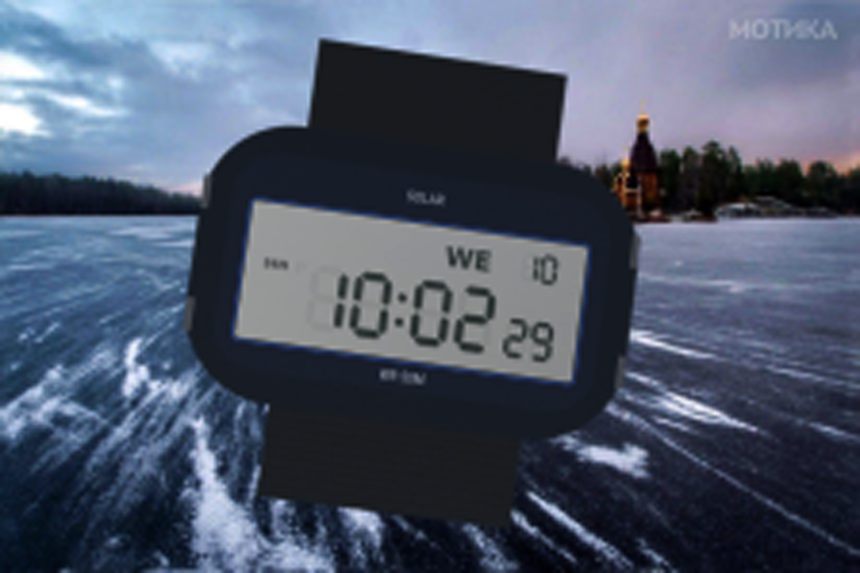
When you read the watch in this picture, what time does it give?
10:02:29
